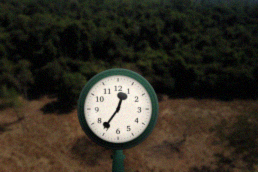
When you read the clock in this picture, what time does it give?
12:36
